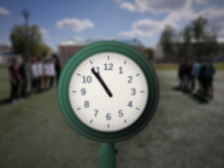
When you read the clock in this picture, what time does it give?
10:54
